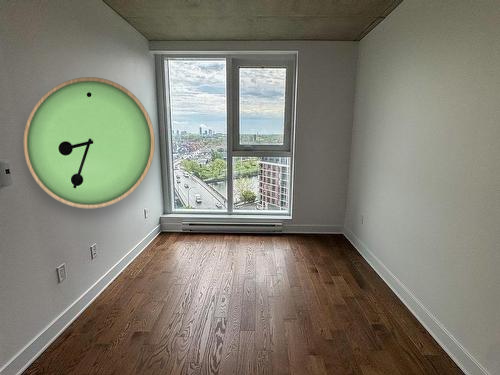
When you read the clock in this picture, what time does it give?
8:33
